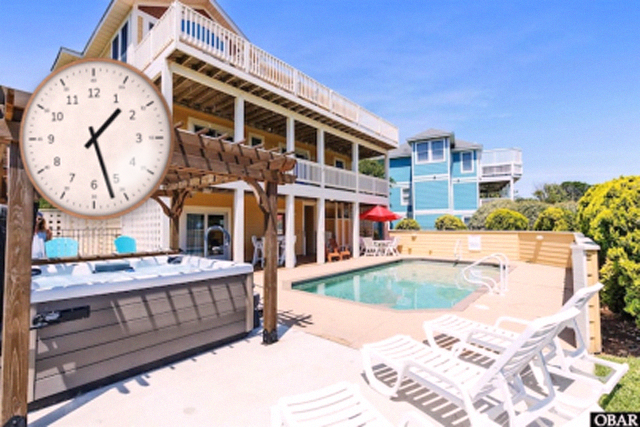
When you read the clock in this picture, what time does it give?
1:27
